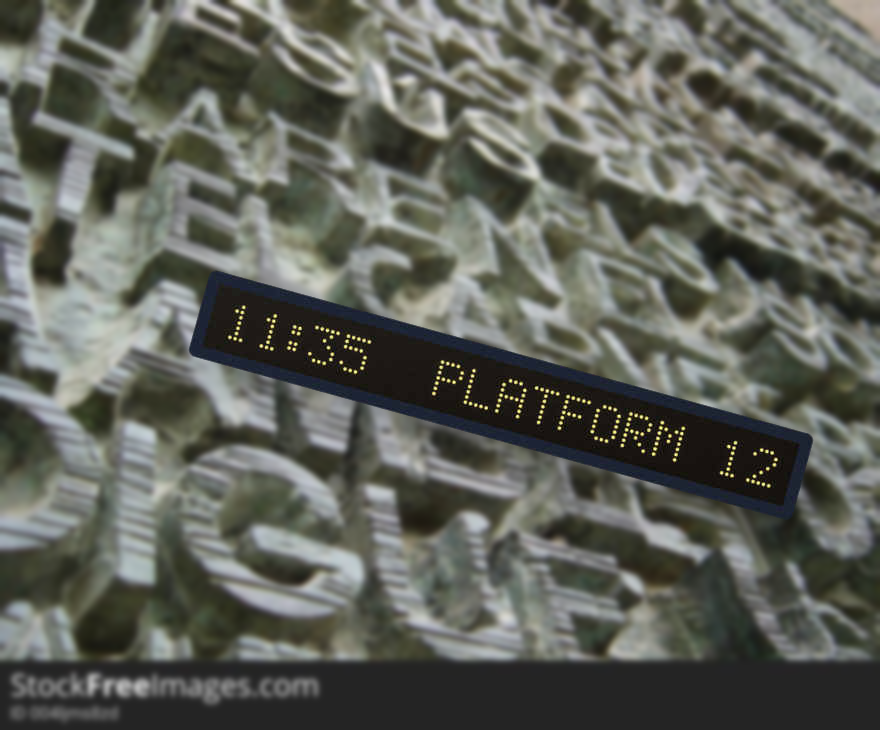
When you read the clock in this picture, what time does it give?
11:35
